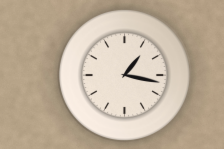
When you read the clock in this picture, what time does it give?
1:17
